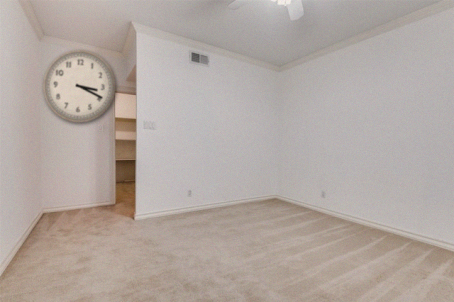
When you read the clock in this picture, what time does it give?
3:19
